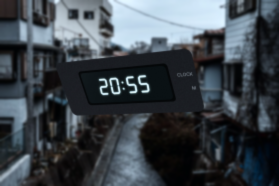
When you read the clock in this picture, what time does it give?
20:55
